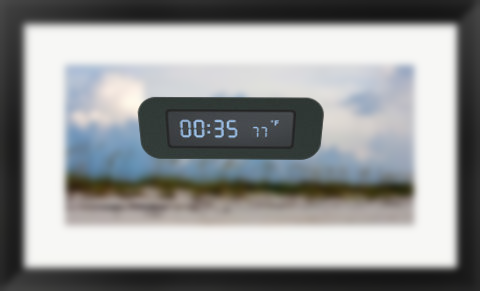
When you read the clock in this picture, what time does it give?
0:35
